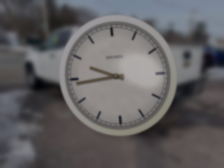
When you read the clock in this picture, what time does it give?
9:44
